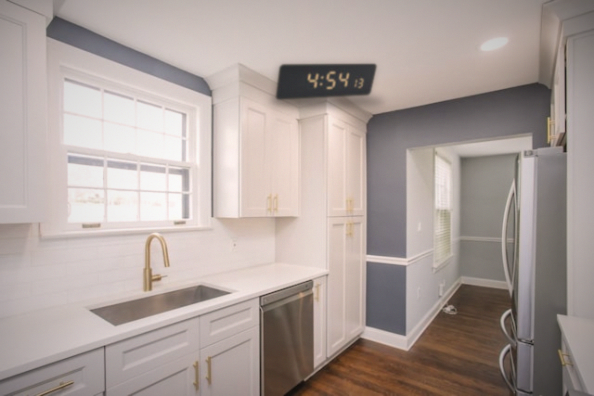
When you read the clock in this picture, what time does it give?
4:54
